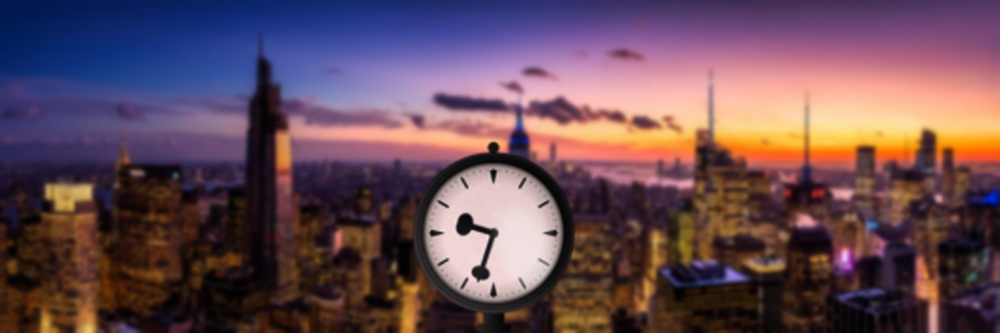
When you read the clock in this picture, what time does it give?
9:33
